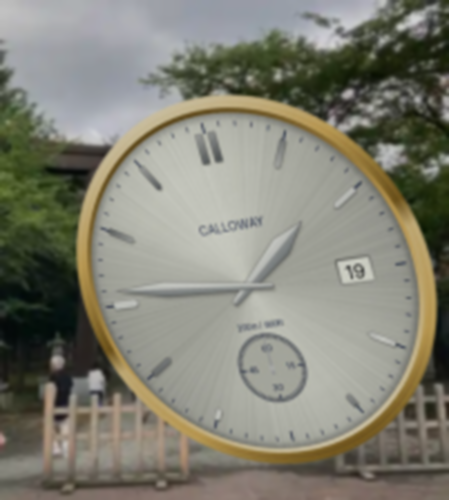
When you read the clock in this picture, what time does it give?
1:46
